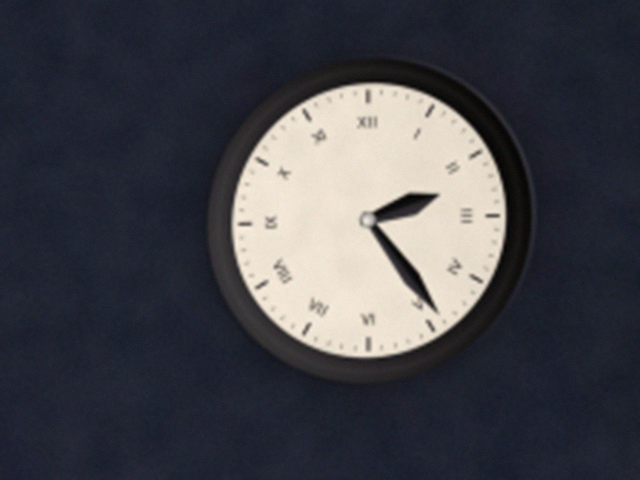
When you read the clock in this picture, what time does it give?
2:24
